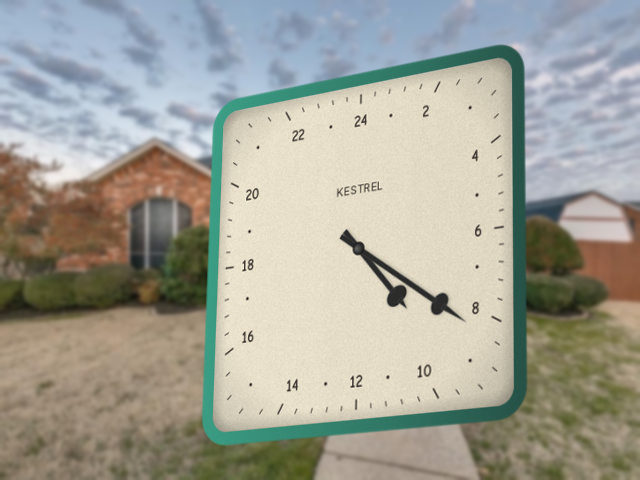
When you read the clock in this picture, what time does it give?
9:21
